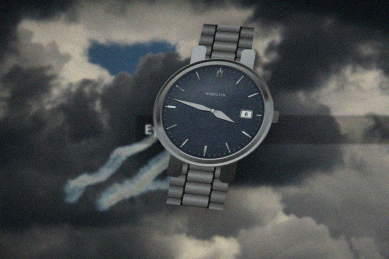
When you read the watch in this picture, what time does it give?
3:47
